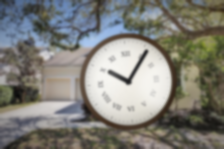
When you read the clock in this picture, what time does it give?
10:06
